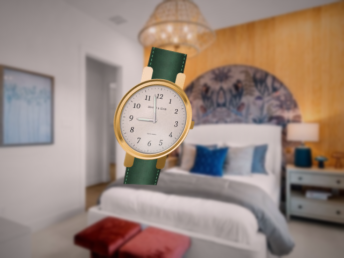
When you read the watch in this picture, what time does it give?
8:58
